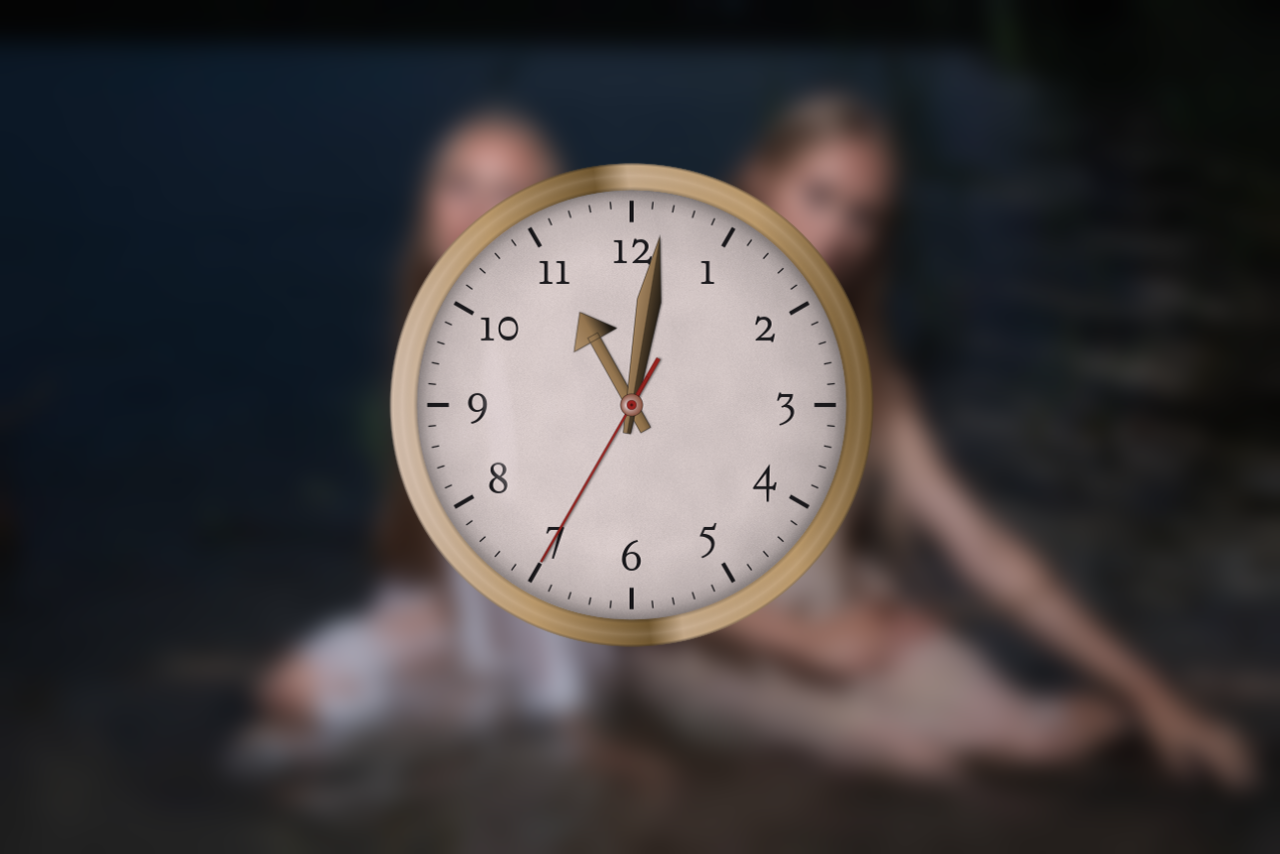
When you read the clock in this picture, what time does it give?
11:01:35
